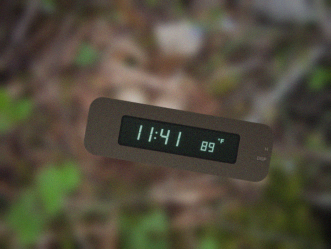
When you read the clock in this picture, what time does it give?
11:41
